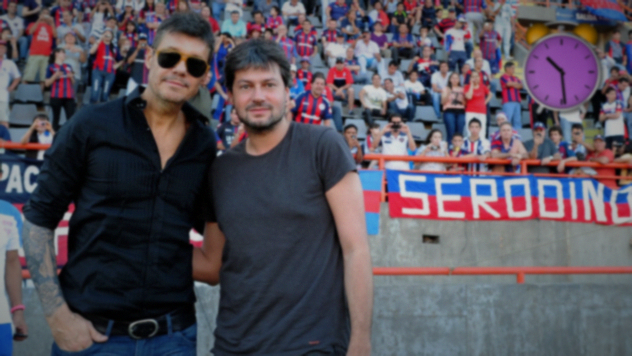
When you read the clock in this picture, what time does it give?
10:29
